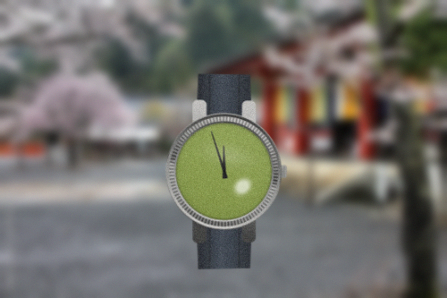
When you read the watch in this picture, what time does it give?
11:57
